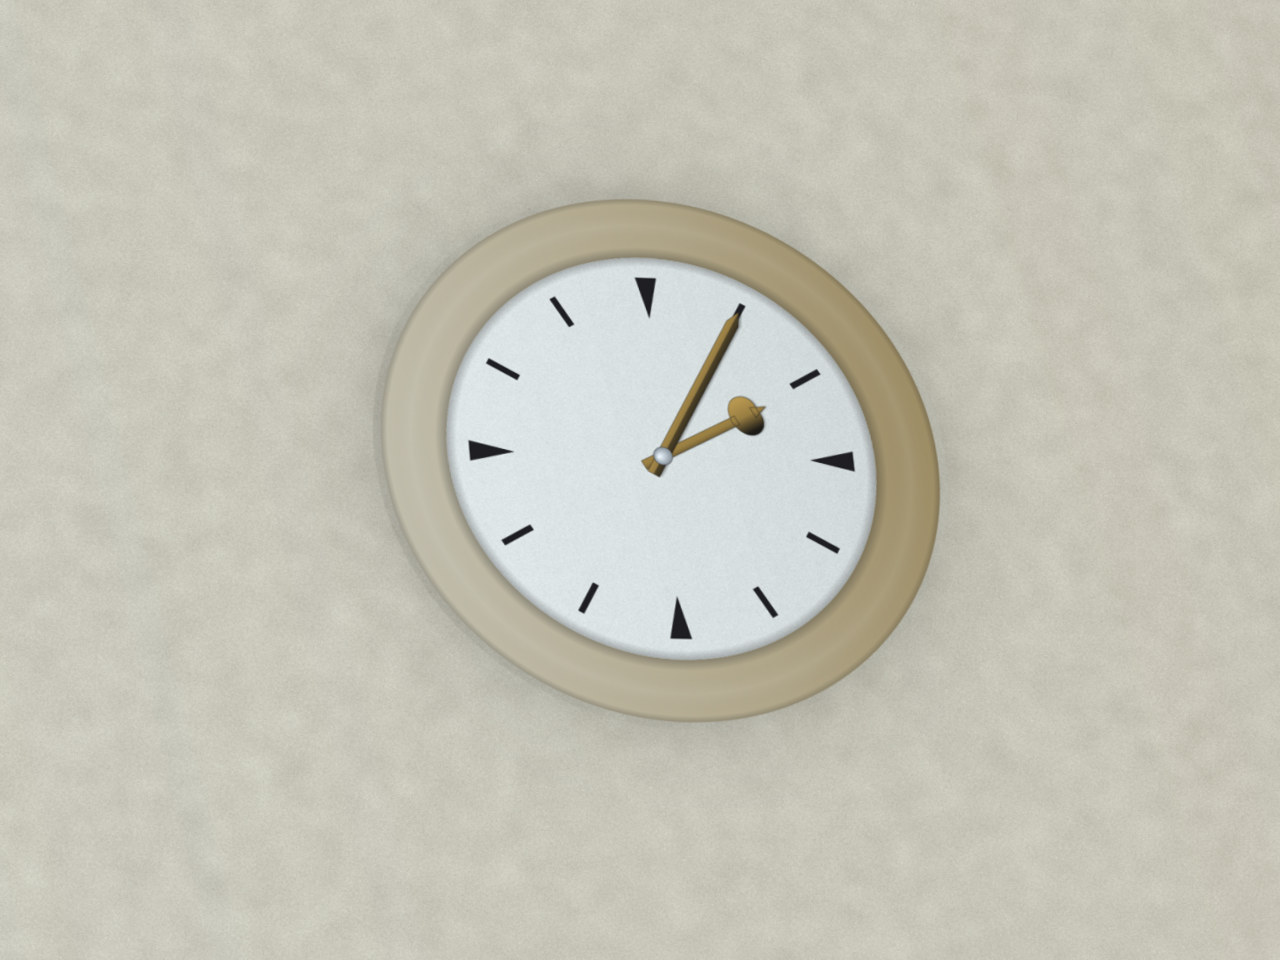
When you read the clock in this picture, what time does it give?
2:05
